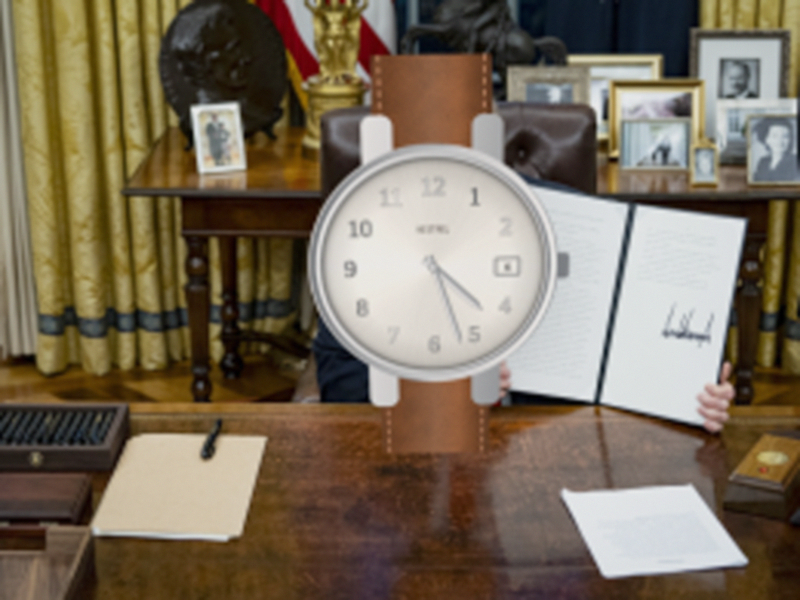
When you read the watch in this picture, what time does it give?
4:27
